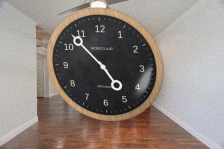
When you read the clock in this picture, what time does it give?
4:53
